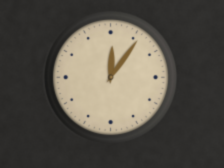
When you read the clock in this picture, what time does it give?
12:06
